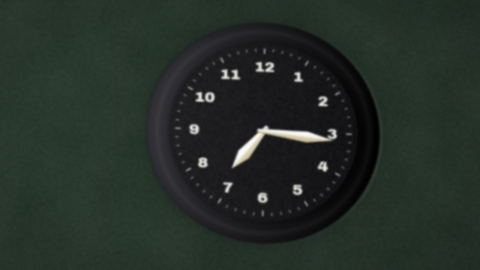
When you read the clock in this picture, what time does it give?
7:16
